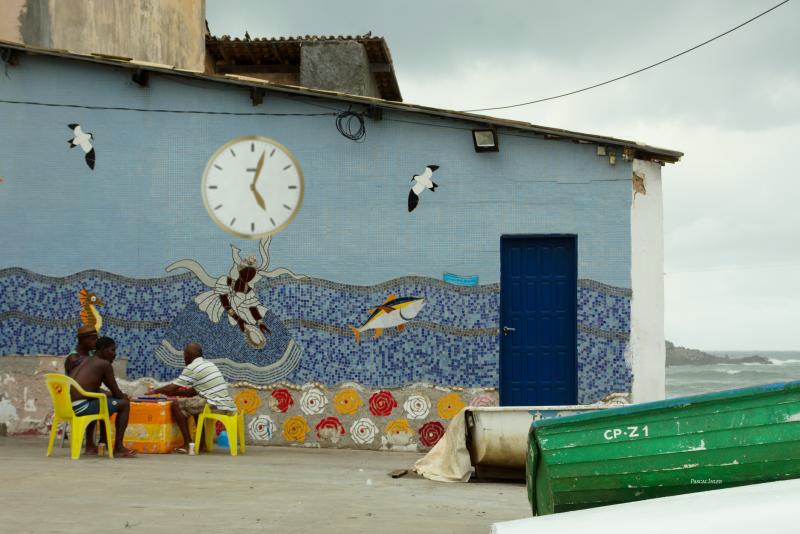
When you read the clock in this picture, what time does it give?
5:03
